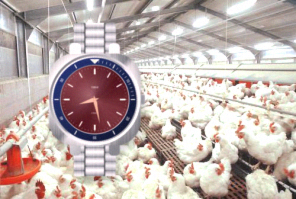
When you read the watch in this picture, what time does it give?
8:28
